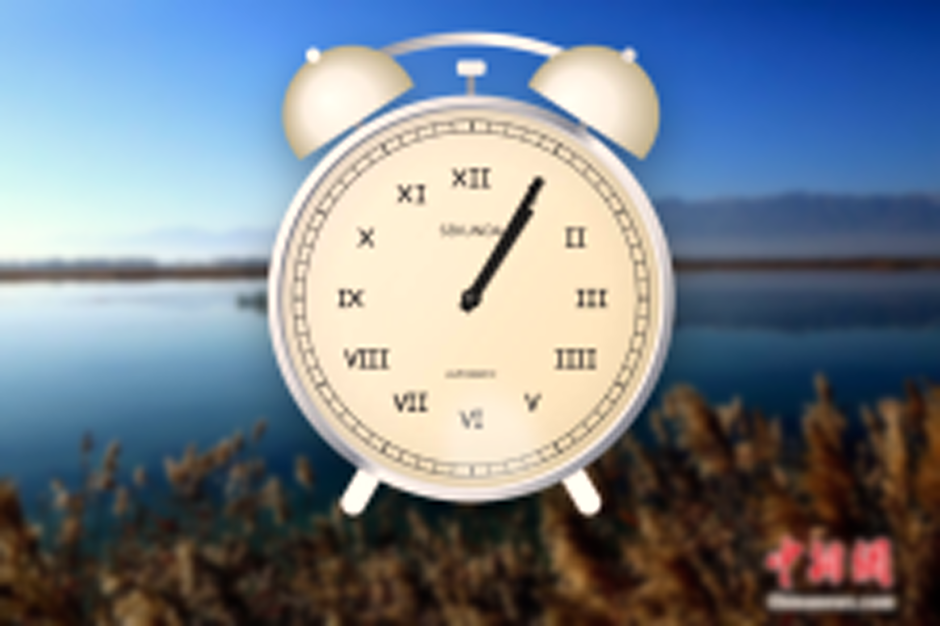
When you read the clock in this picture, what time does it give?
1:05
